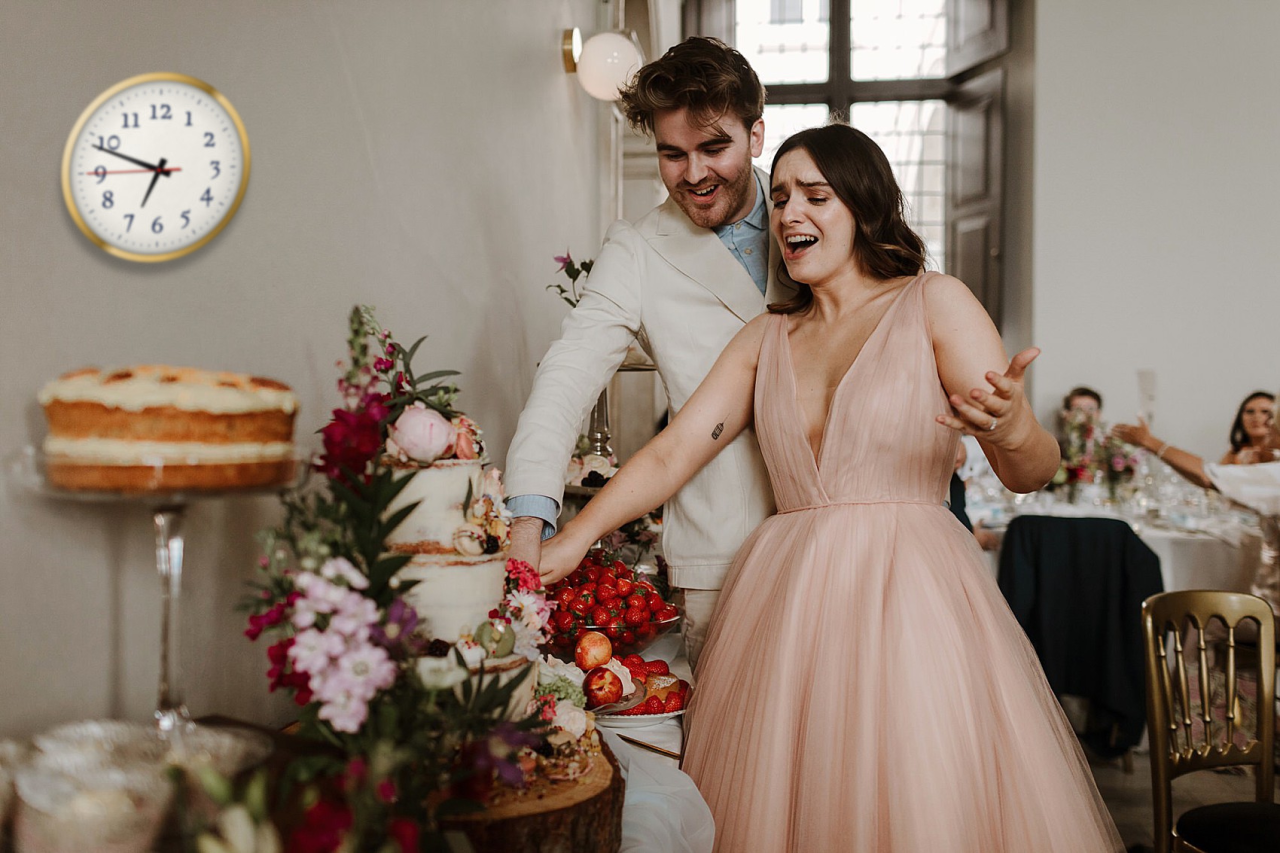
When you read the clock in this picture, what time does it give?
6:48:45
